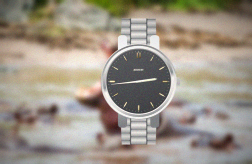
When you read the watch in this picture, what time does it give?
2:44
